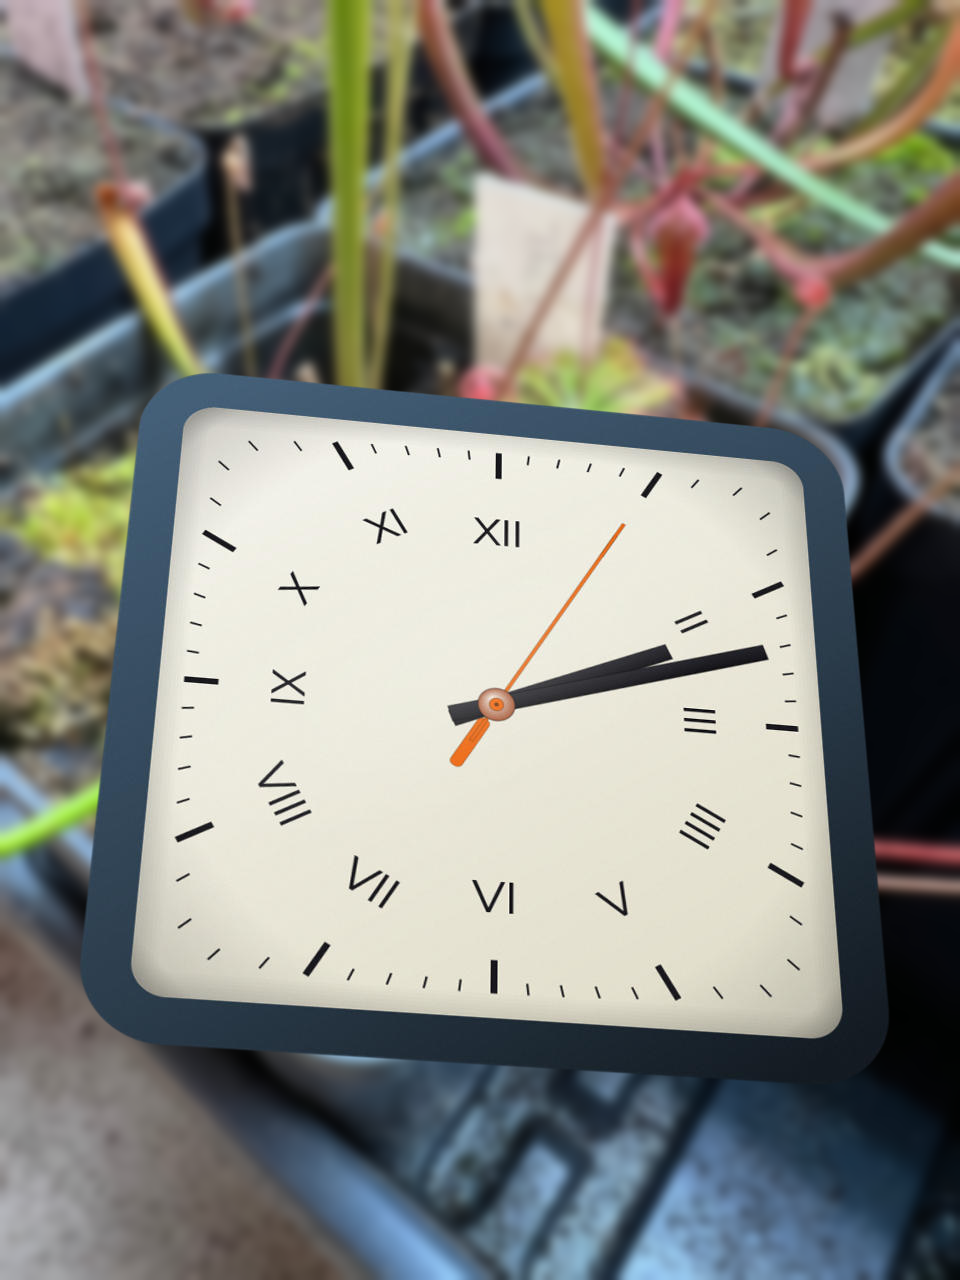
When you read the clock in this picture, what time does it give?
2:12:05
